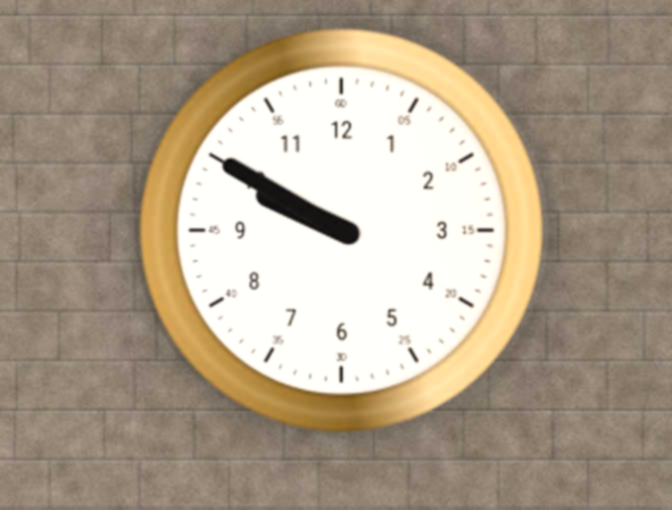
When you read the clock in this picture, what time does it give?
9:50
